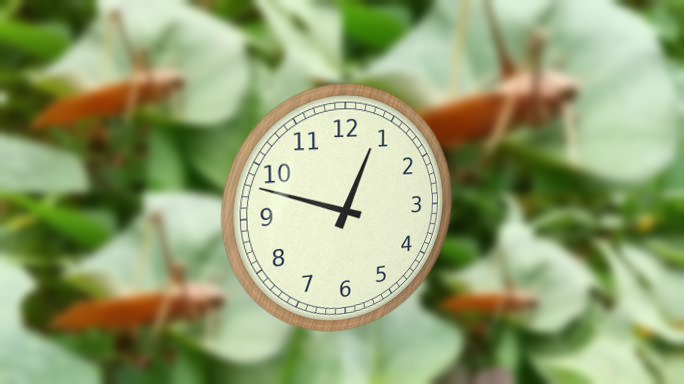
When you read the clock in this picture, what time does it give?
12:48
